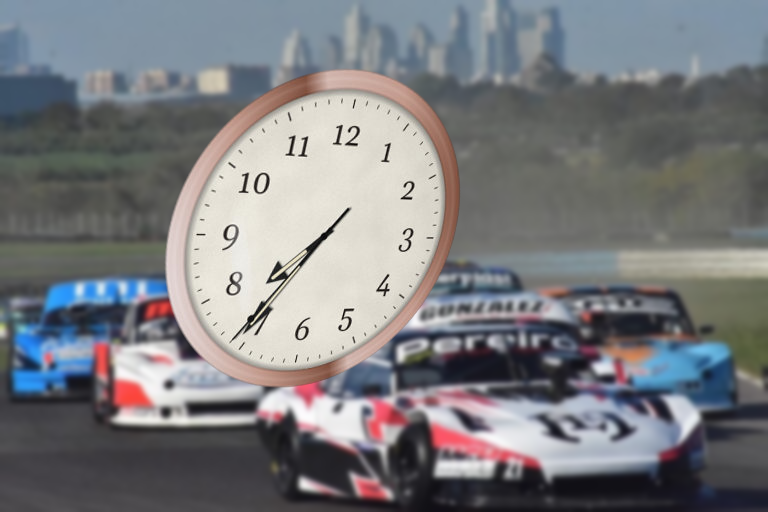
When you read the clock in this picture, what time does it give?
7:35:36
